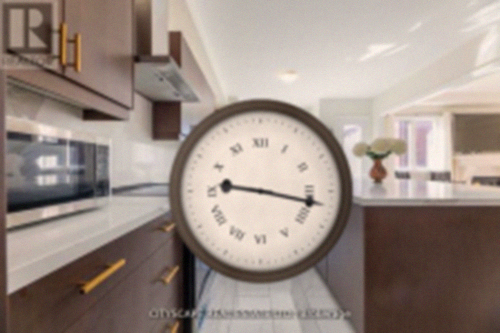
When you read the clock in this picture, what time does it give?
9:17
